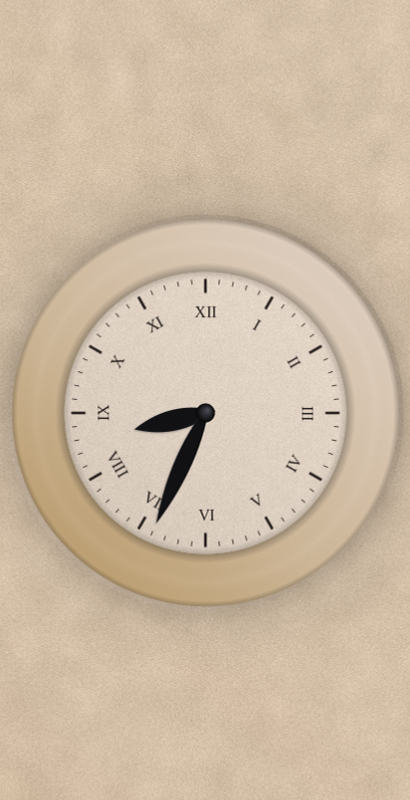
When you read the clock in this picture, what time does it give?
8:34
